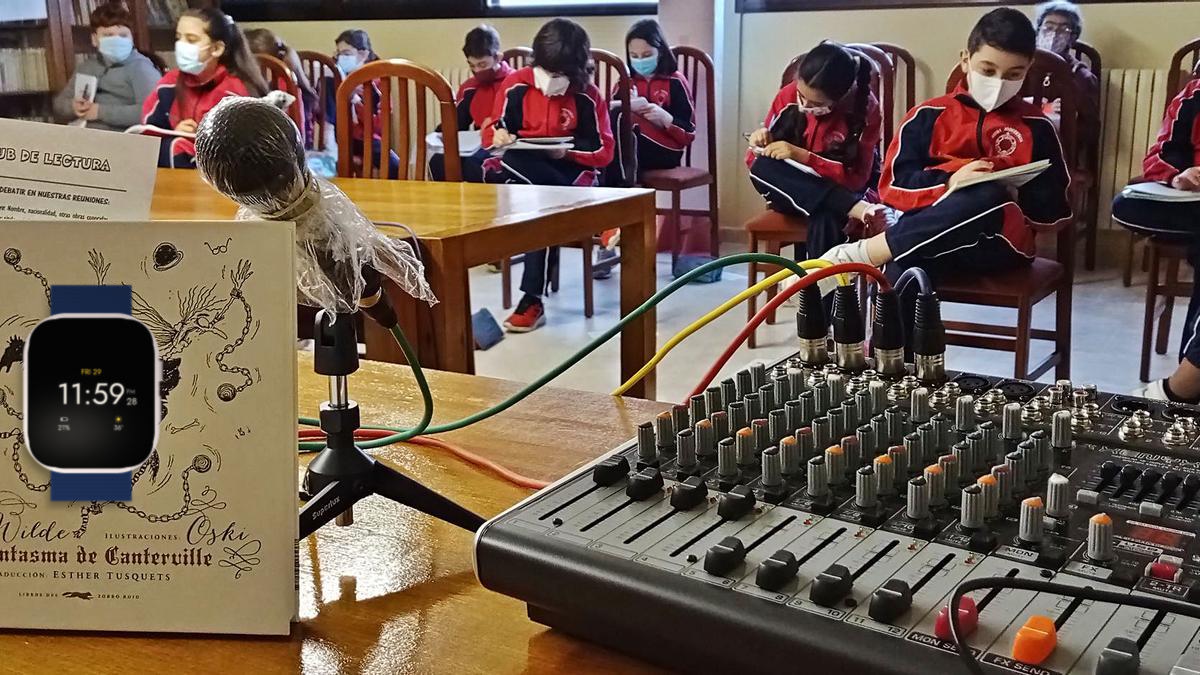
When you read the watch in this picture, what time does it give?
11:59:28
